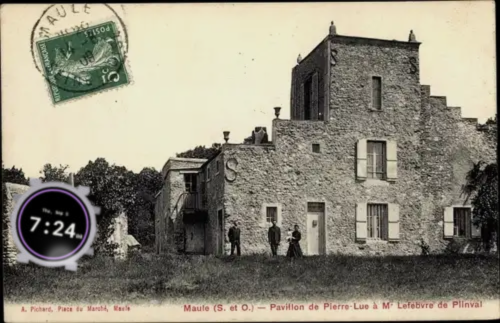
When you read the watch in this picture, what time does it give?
7:24
